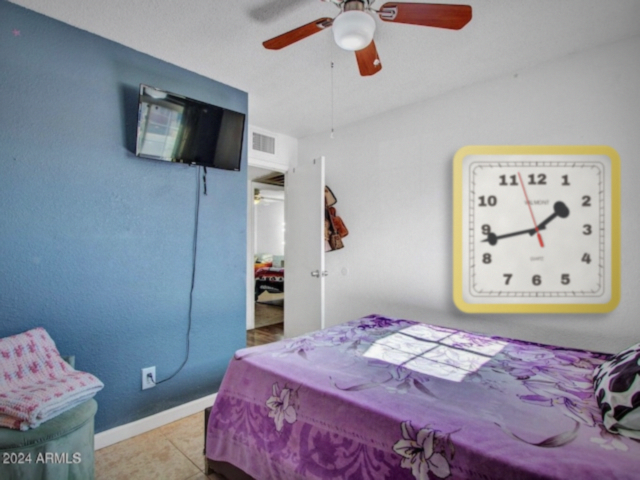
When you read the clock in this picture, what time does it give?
1:42:57
